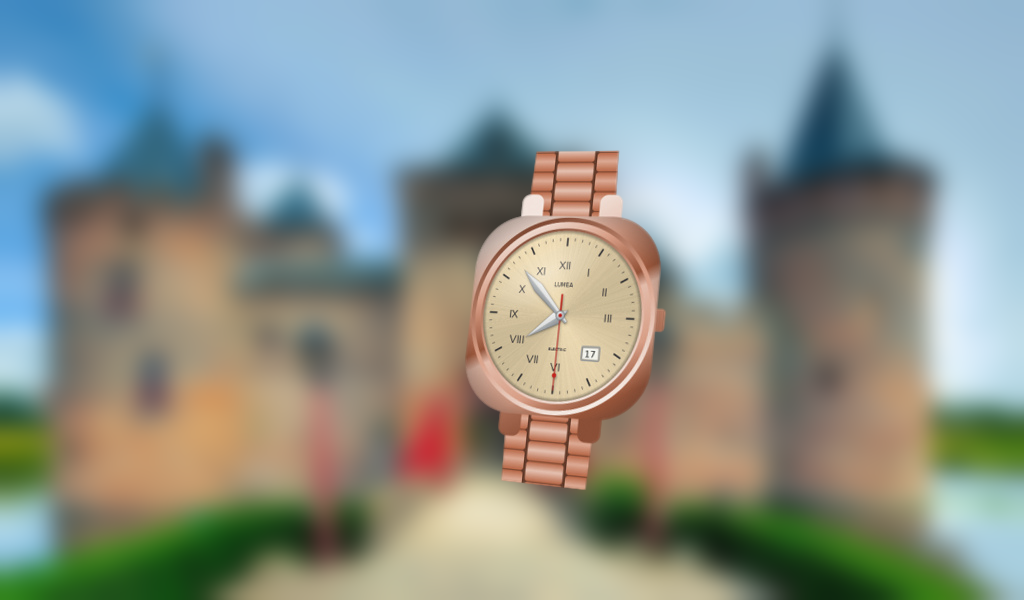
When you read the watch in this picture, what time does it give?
7:52:30
